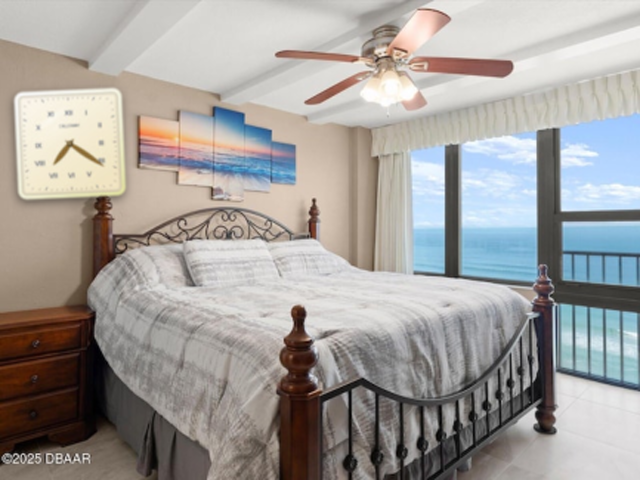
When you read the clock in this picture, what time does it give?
7:21
